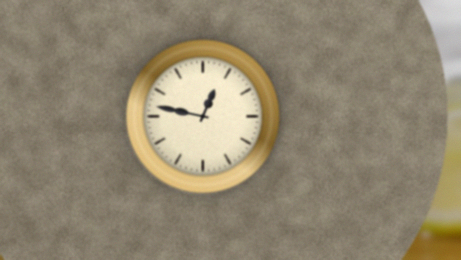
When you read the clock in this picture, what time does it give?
12:47
